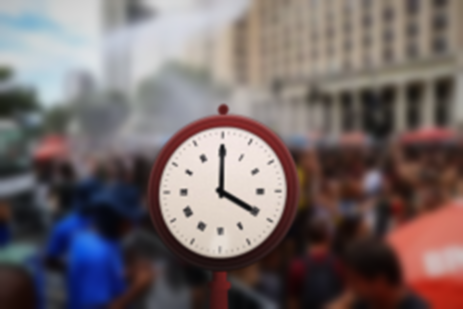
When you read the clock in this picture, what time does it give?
4:00
